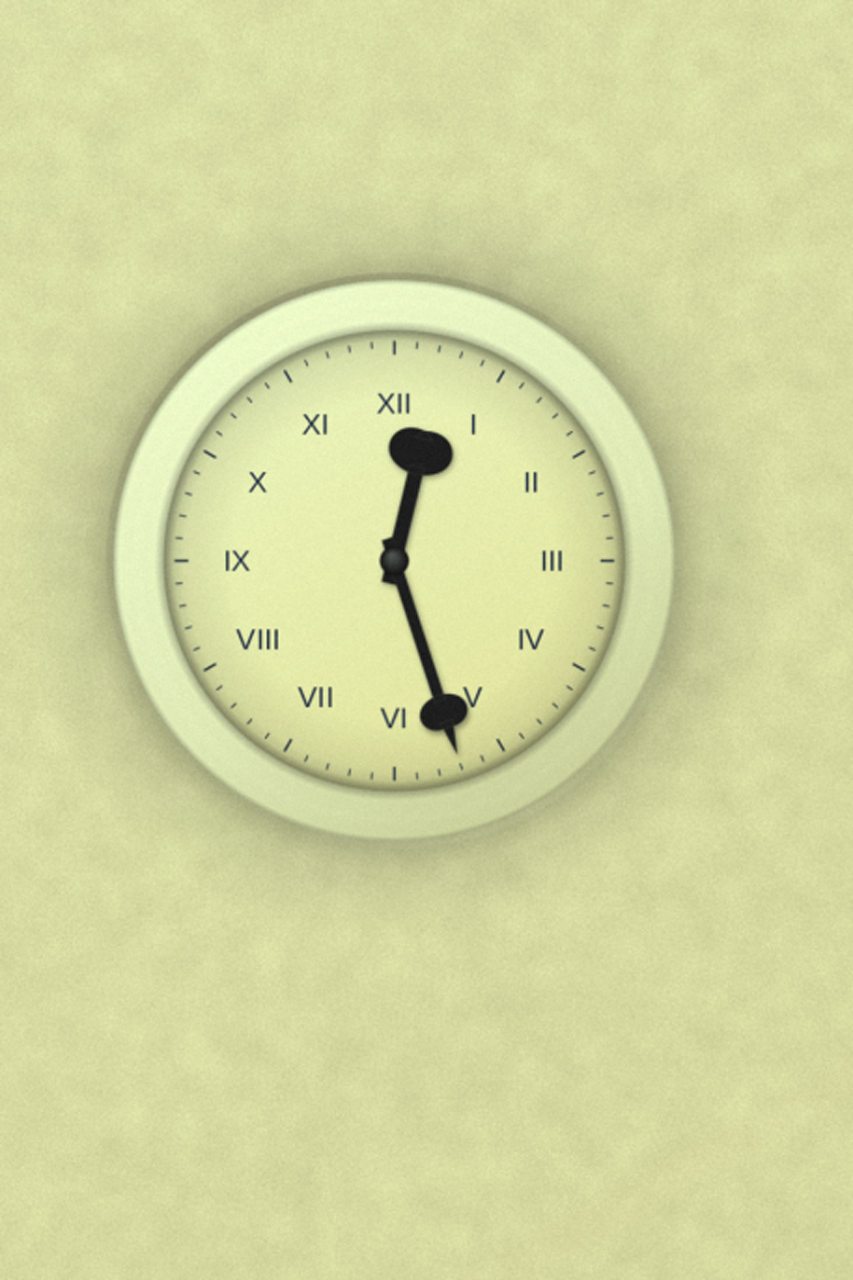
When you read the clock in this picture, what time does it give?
12:27
